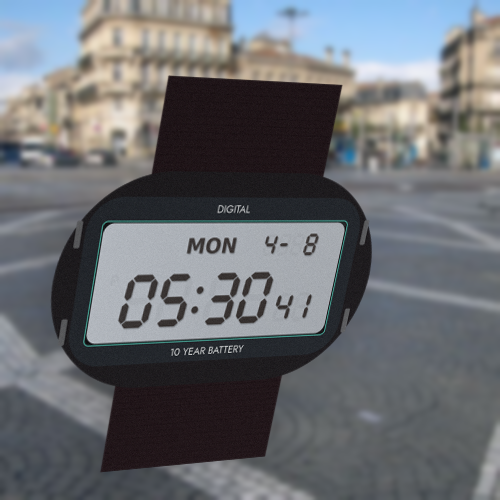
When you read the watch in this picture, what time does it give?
5:30:41
